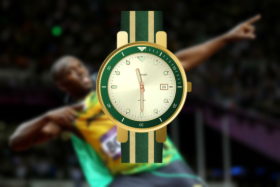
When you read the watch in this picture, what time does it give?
11:30
